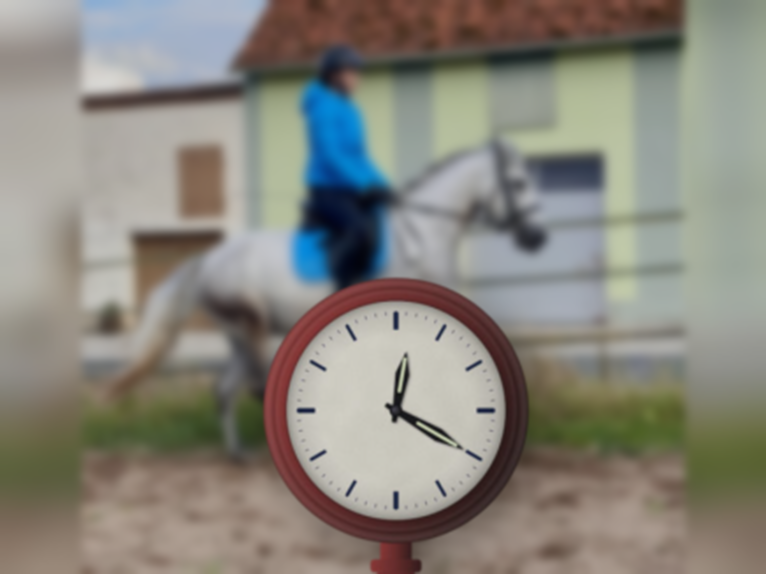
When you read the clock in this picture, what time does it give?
12:20
